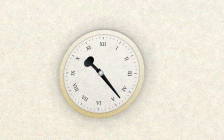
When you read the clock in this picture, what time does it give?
10:23
